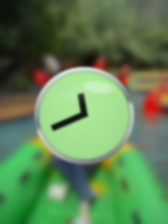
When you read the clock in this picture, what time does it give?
11:41
